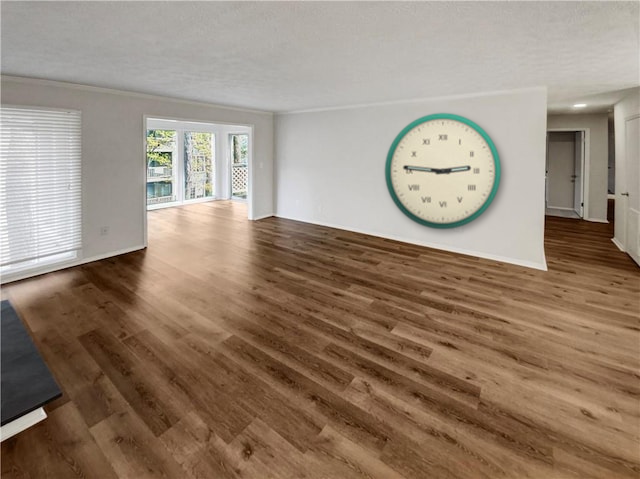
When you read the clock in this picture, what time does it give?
2:46
